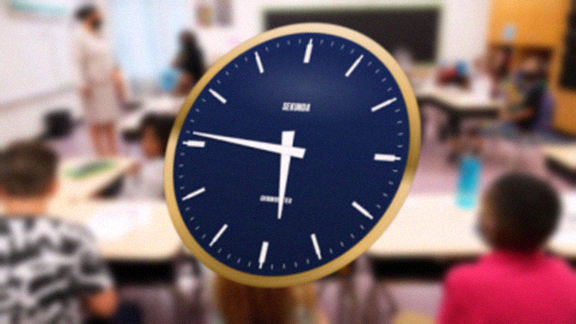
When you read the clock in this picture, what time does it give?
5:46
